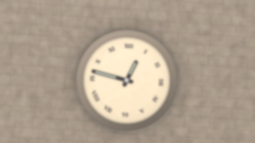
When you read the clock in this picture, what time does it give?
12:47
